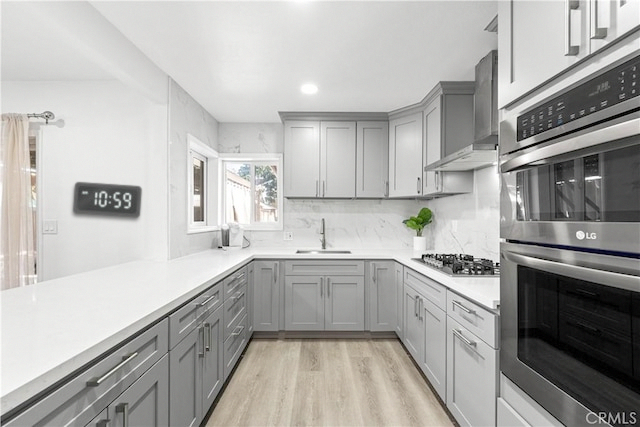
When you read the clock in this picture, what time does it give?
10:59
